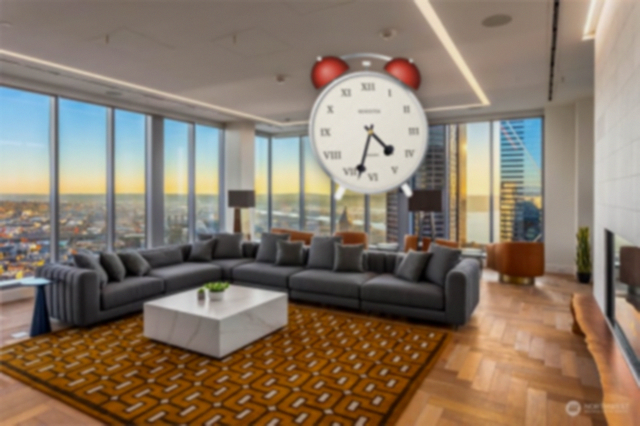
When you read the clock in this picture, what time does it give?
4:33
